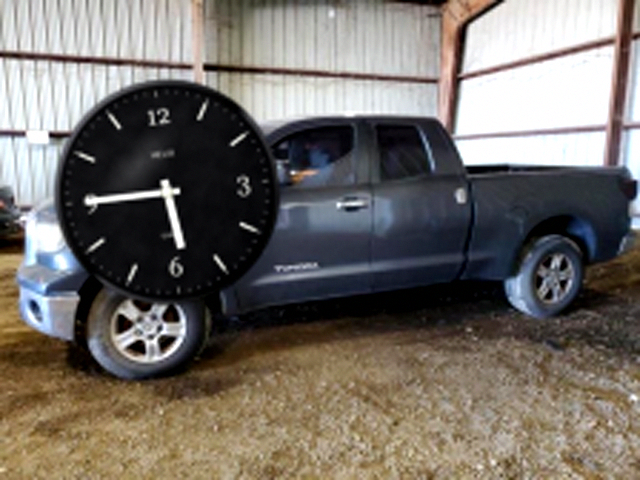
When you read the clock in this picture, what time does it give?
5:45
